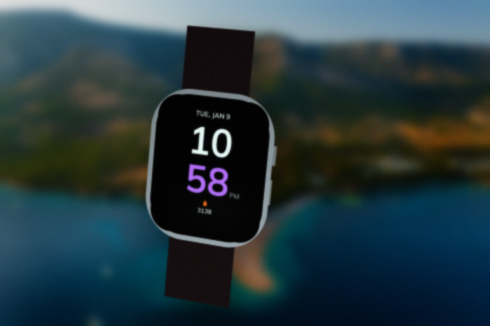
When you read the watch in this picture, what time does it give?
10:58
